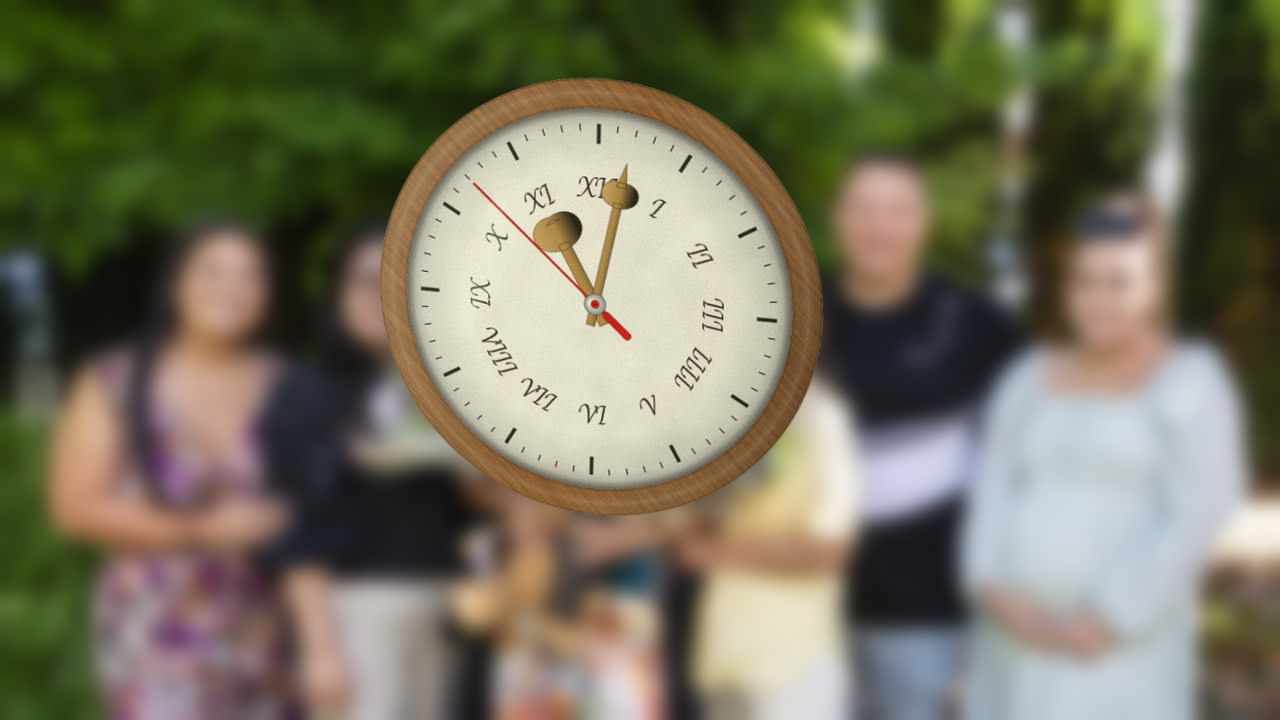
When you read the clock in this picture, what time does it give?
11:01:52
